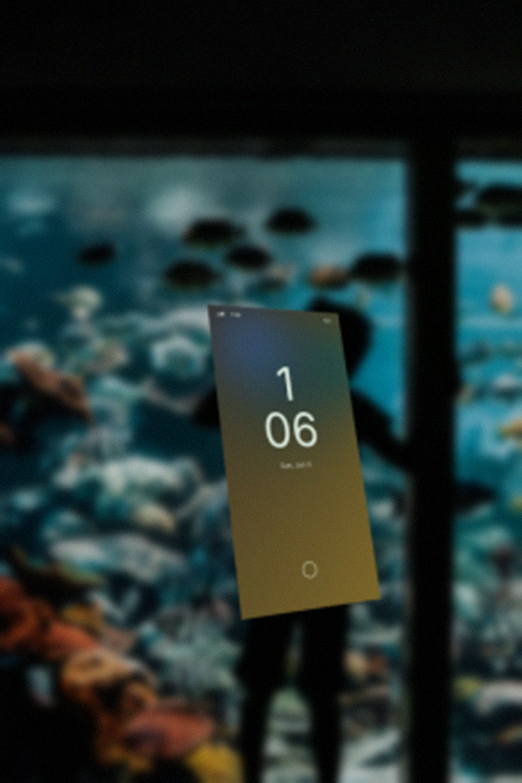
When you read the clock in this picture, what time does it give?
1:06
